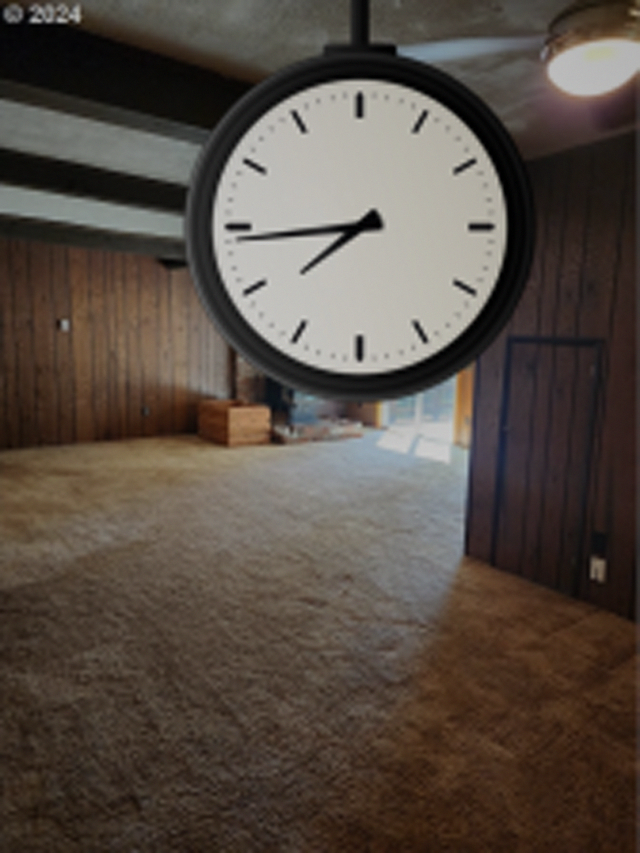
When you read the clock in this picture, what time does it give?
7:44
